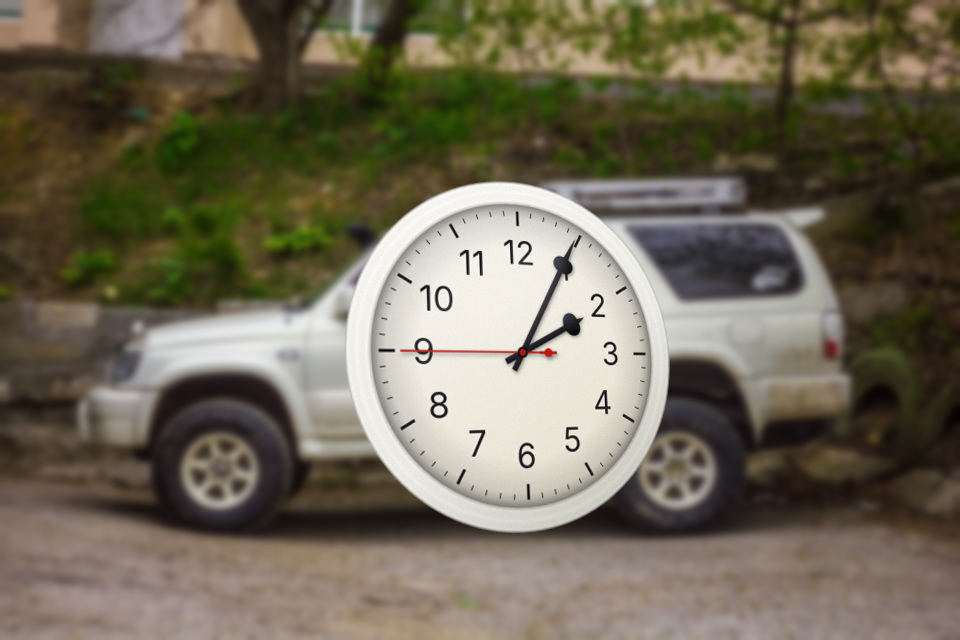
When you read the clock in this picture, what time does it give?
2:04:45
